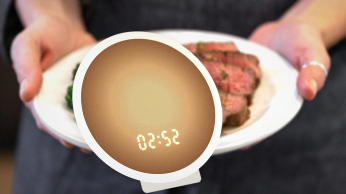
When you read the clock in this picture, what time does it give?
2:52
